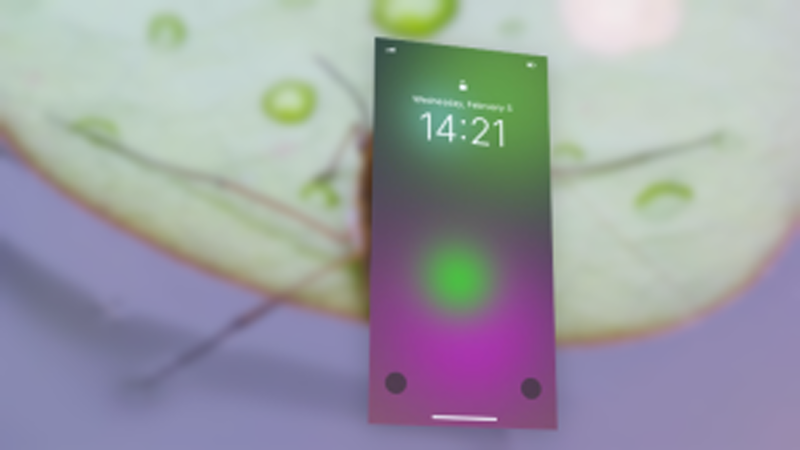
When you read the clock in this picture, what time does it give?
14:21
